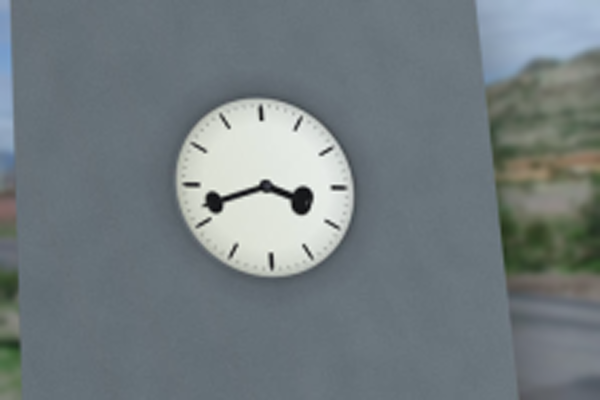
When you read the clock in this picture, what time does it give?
3:42
